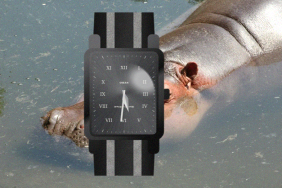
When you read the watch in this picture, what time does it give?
5:31
